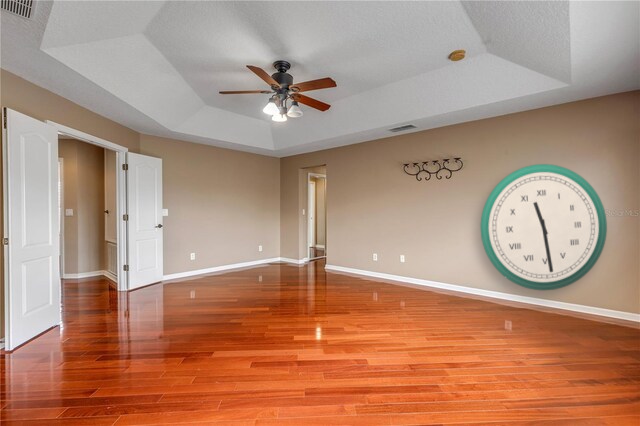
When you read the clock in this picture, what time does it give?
11:29
